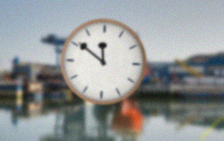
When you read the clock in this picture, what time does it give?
11:51
